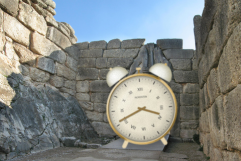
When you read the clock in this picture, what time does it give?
3:41
